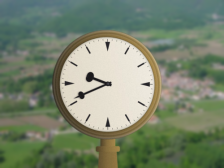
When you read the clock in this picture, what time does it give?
9:41
